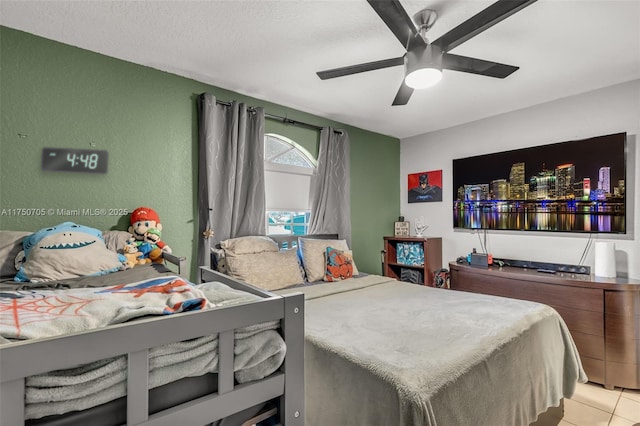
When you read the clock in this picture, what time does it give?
4:48
